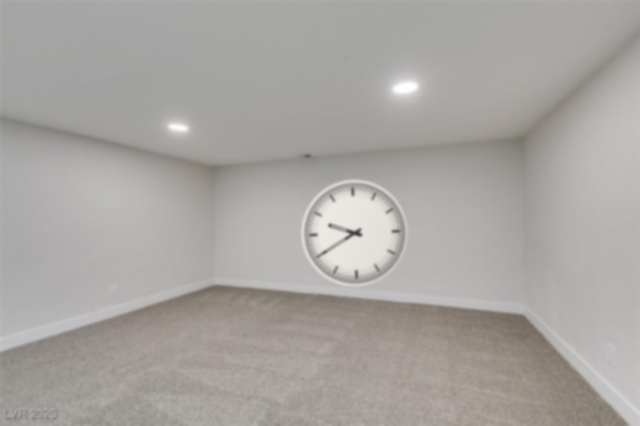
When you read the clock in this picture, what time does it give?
9:40
